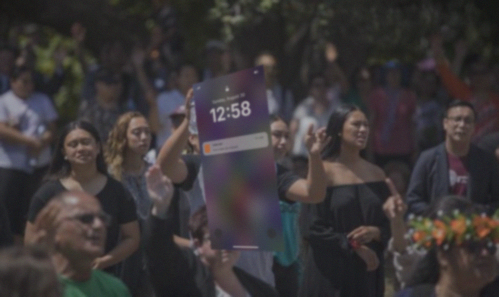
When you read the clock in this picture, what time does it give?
12:58
